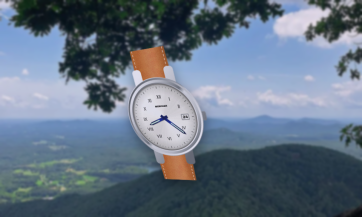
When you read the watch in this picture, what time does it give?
8:22
